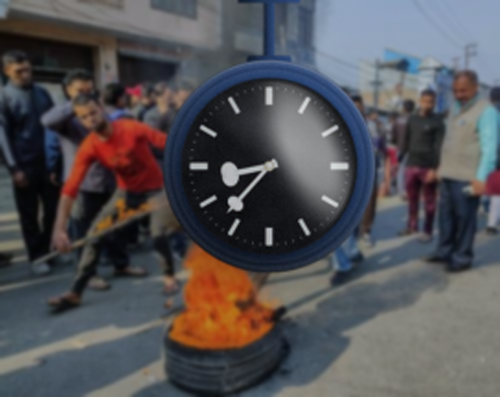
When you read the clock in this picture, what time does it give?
8:37
